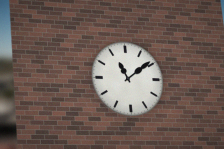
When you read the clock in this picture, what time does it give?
11:09
